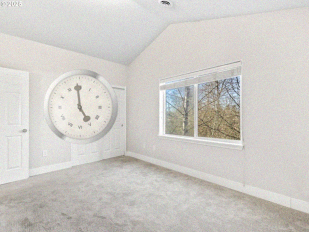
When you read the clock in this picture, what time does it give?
4:59
